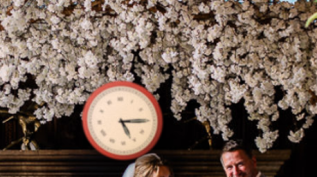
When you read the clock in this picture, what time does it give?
5:15
